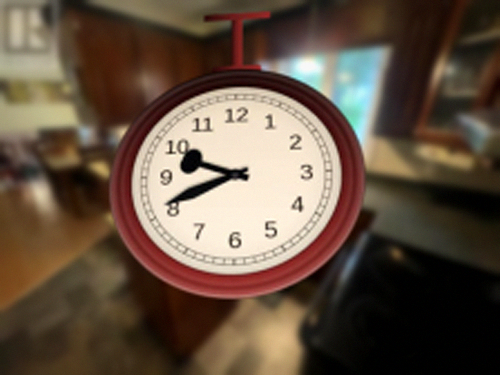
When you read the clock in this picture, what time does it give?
9:41
